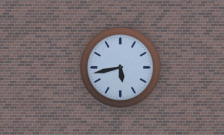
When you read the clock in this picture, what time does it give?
5:43
